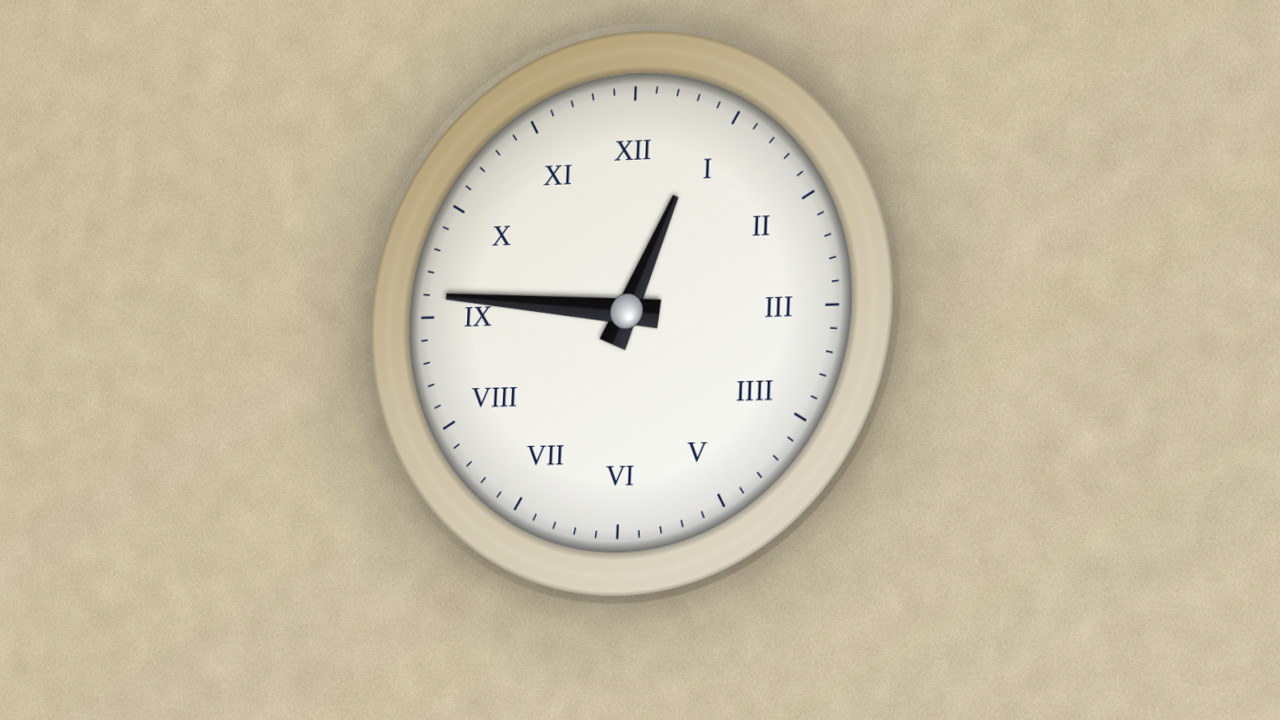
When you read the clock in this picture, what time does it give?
12:46
